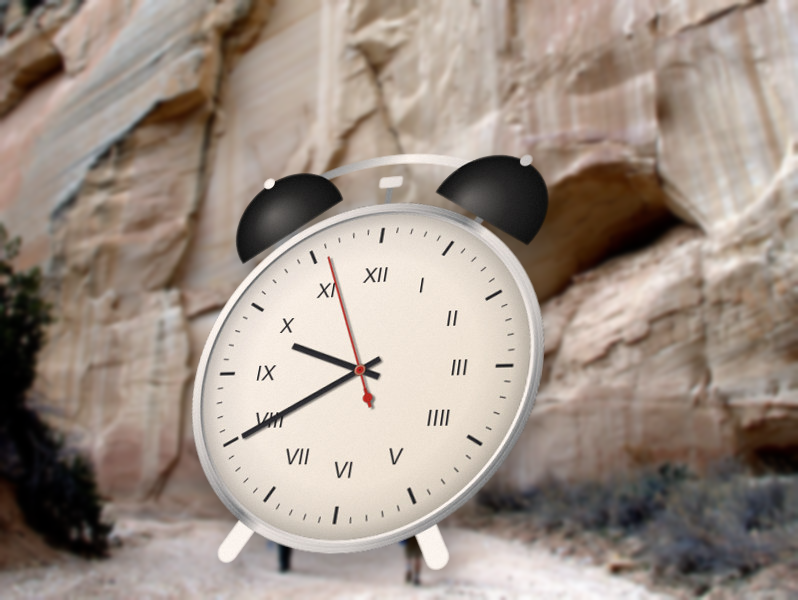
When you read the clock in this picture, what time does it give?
9:39:56
